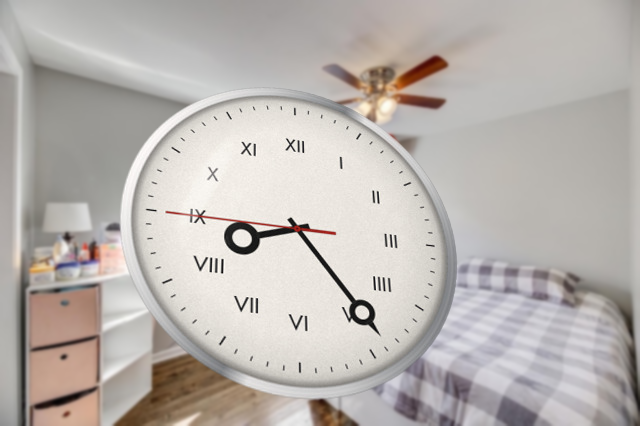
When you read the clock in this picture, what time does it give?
8:23:45
